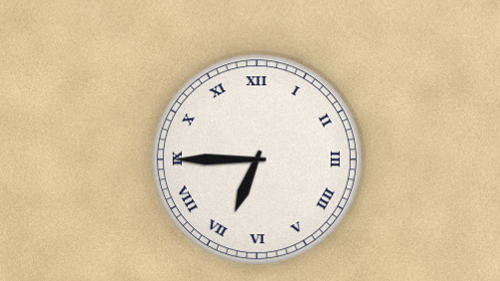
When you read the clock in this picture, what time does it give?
6:45
